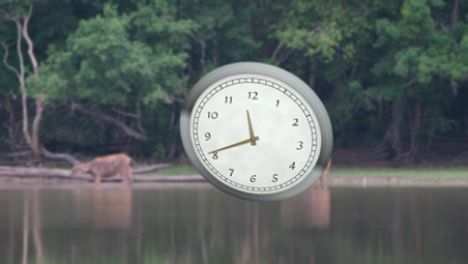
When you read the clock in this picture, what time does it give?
11:41
